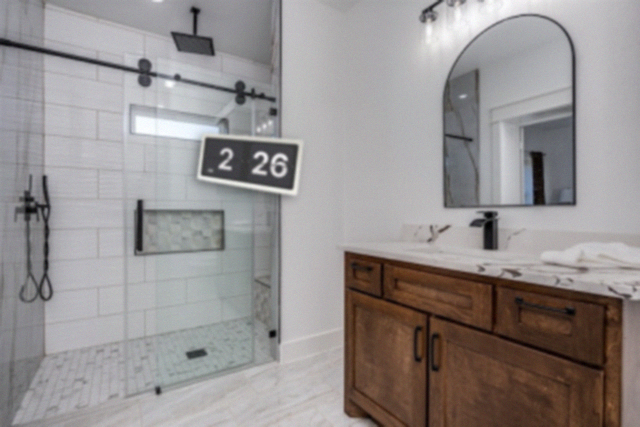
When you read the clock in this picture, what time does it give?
2:26
